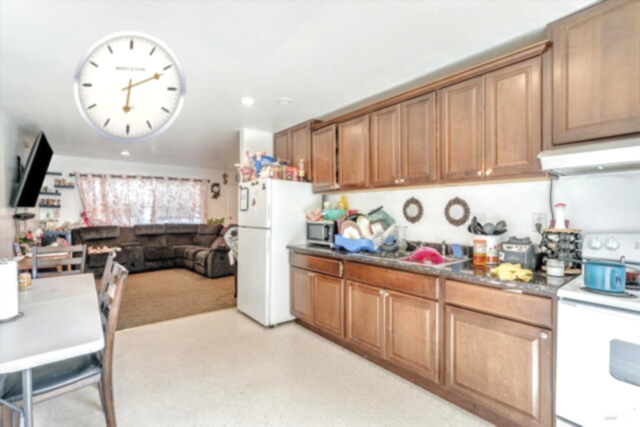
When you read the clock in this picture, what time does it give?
6:11
